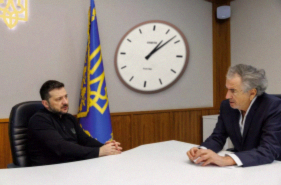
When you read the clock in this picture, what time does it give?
1:08
